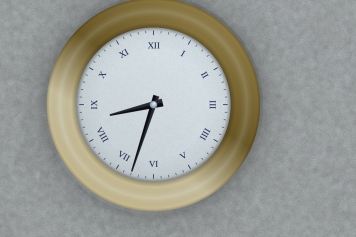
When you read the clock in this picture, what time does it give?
8:33
